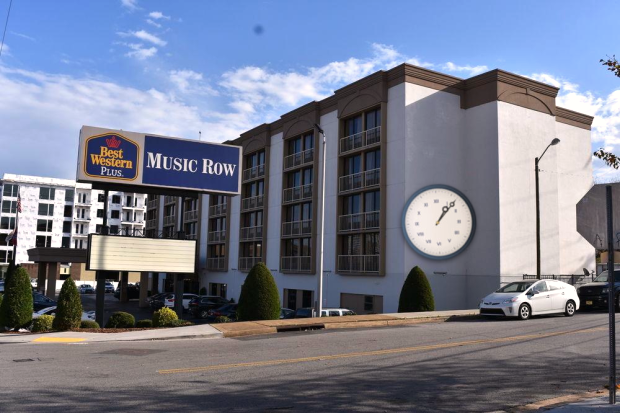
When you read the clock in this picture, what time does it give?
1:07
